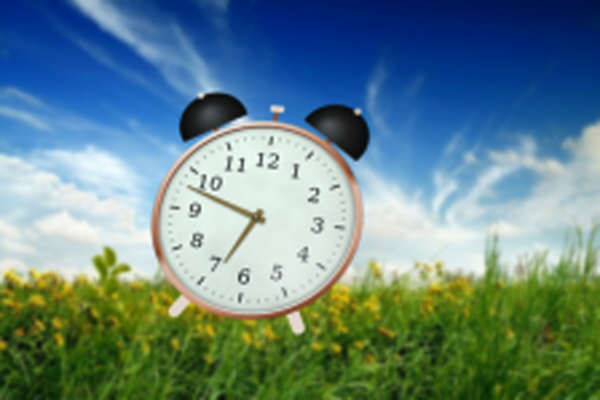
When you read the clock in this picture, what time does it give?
6:48
